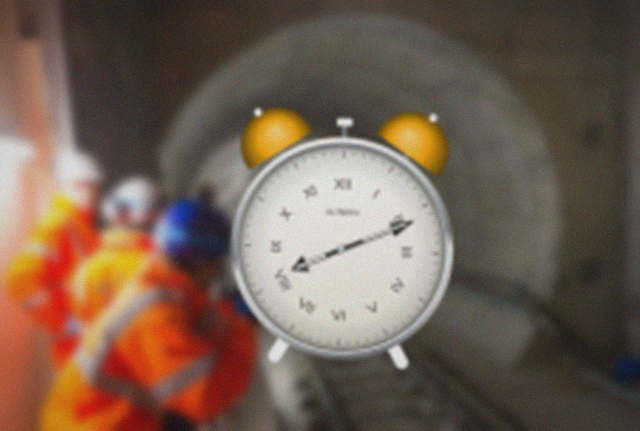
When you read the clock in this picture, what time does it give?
8:11
